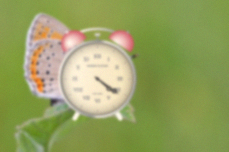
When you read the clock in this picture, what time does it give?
4:21
